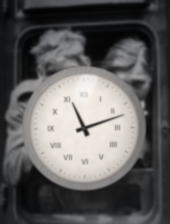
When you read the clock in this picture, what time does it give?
11:12
